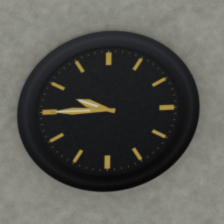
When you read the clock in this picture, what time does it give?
9:45
